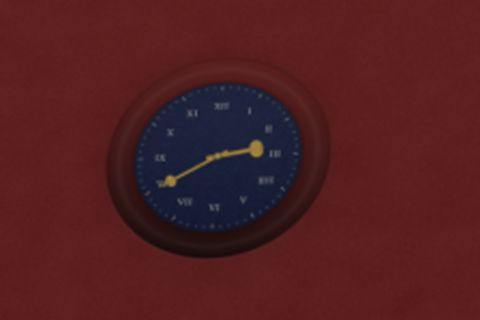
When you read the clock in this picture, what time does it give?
2:40
